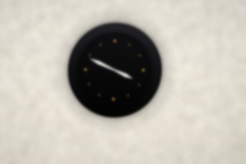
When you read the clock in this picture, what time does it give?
3:49
